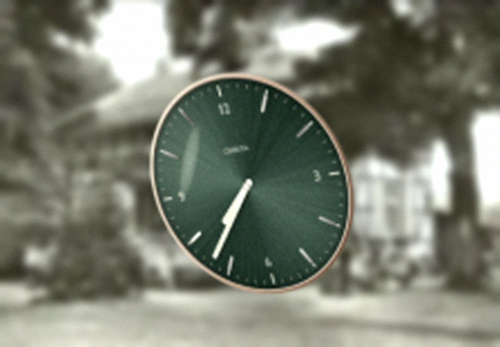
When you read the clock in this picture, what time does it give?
7:37
